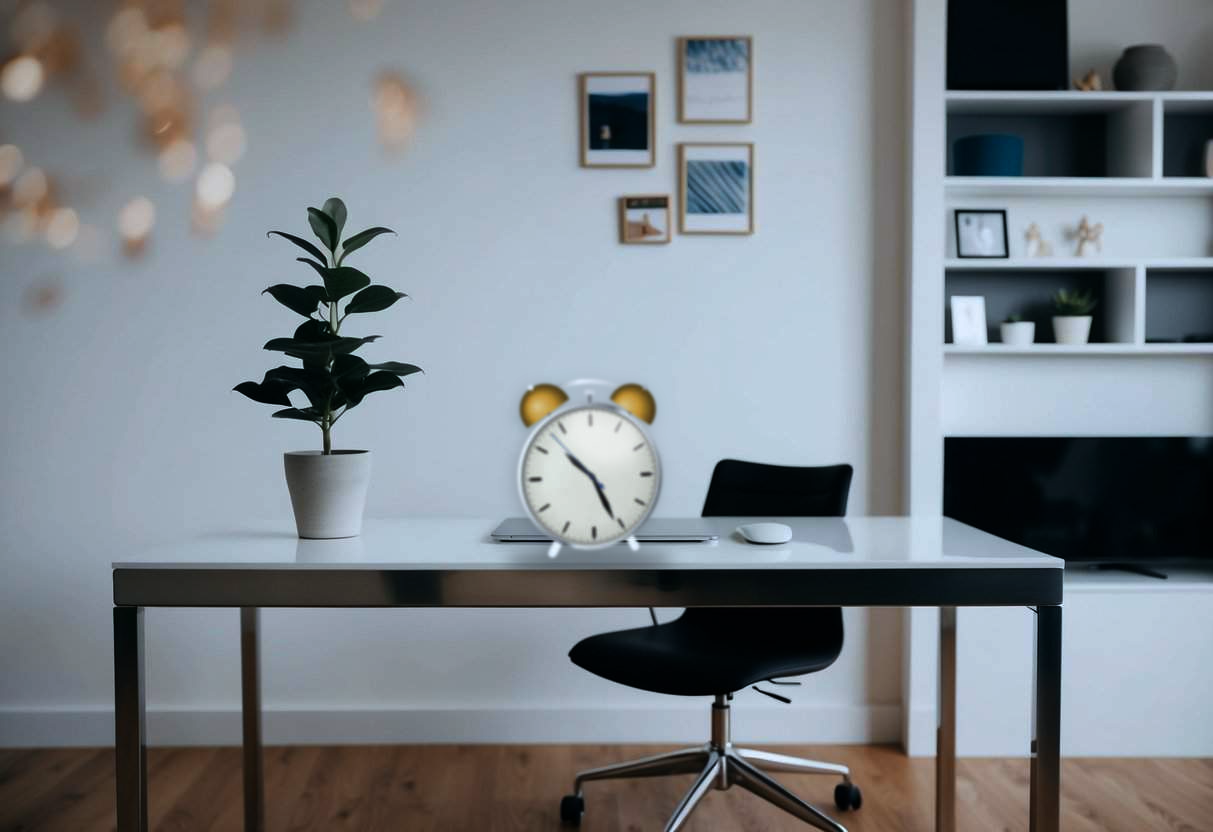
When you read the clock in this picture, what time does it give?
10:25:53
